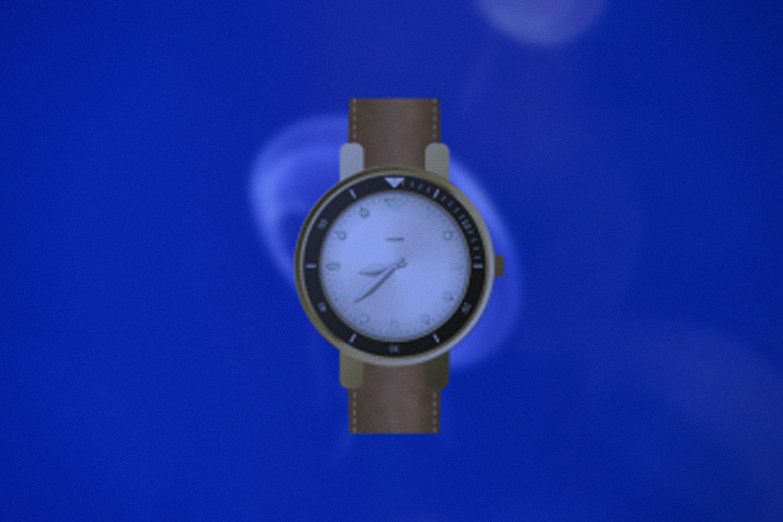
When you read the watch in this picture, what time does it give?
8:38
